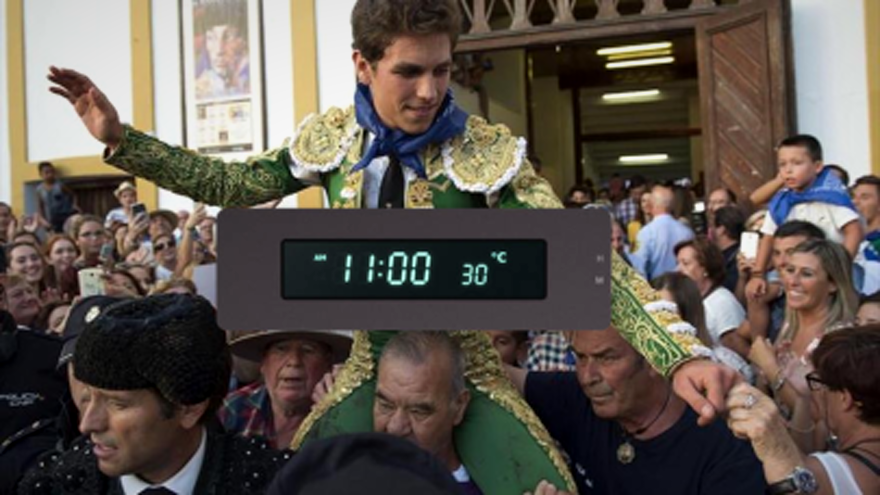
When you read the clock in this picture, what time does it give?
11:00
